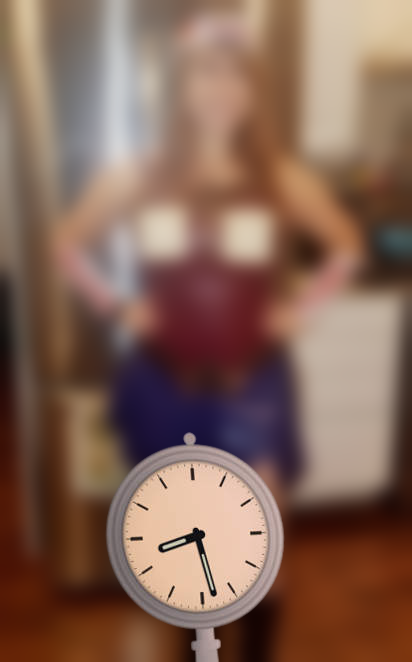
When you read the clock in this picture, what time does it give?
8:28
